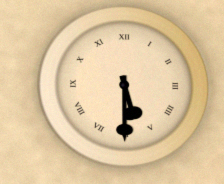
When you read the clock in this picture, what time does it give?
5:30
